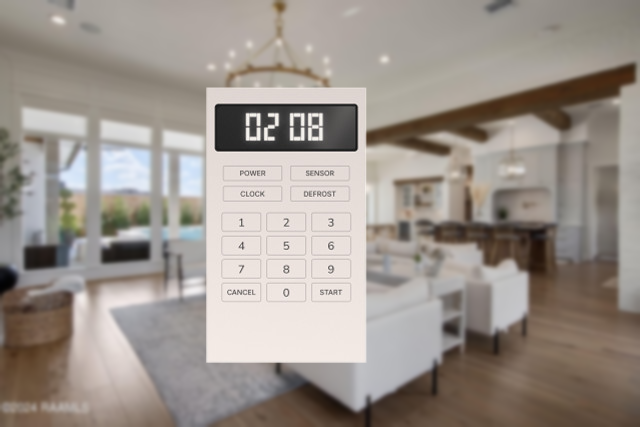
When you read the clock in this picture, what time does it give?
2:08
